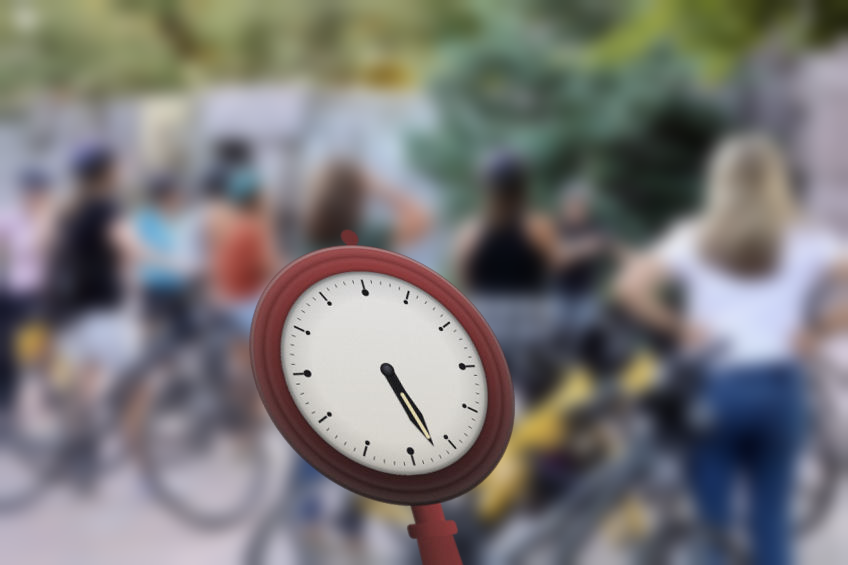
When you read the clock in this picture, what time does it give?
5:27
